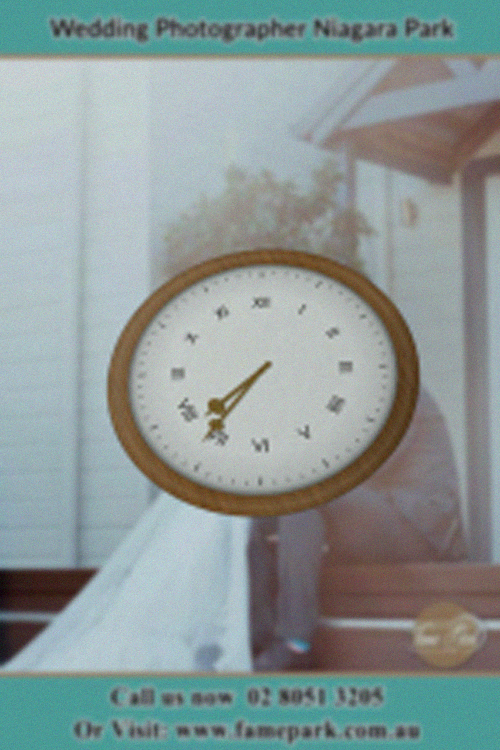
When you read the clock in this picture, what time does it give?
7:36
